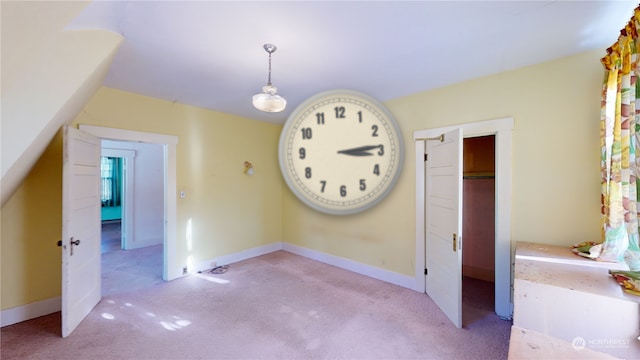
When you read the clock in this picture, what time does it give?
3:14
